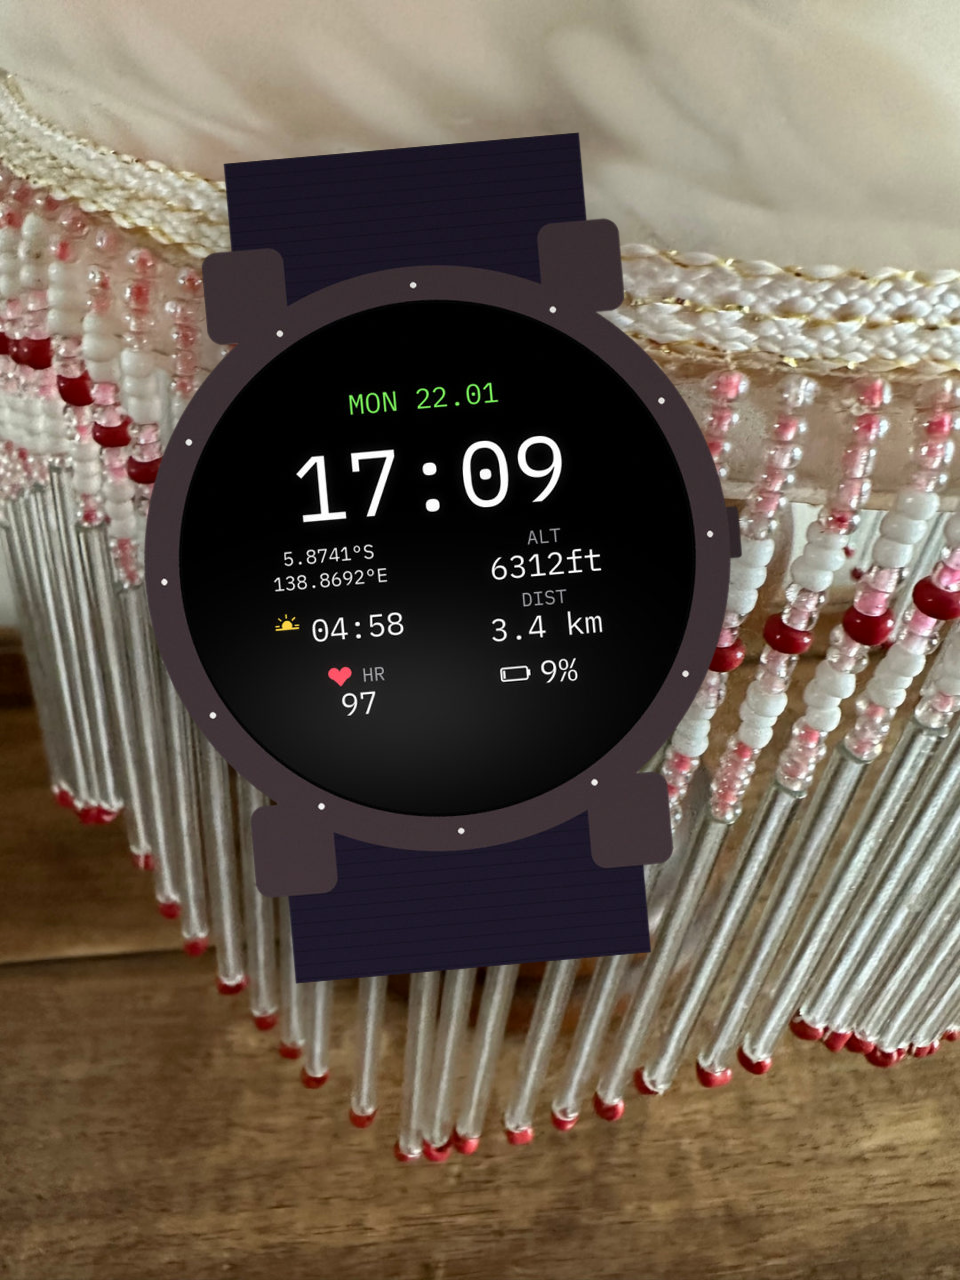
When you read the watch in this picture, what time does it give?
17:09
